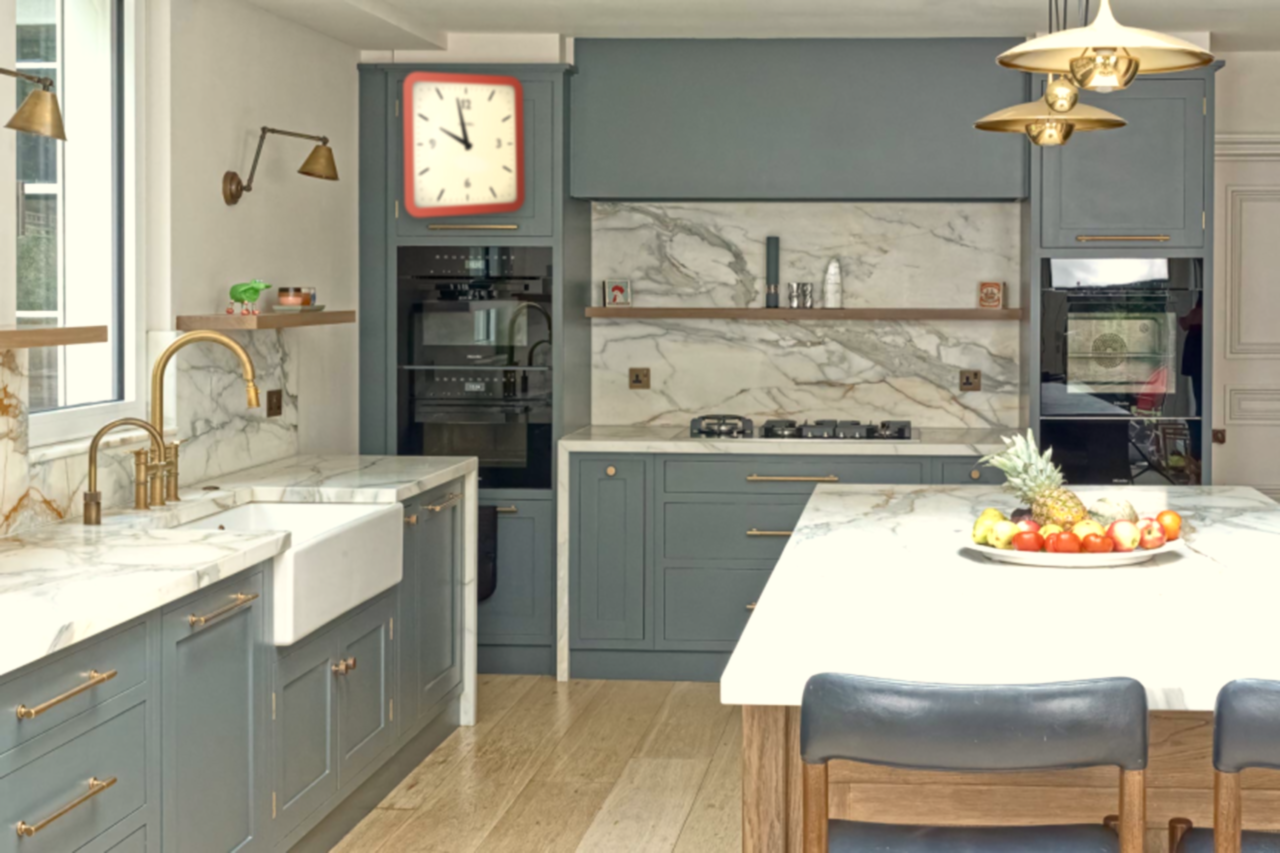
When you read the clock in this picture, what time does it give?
9:58
